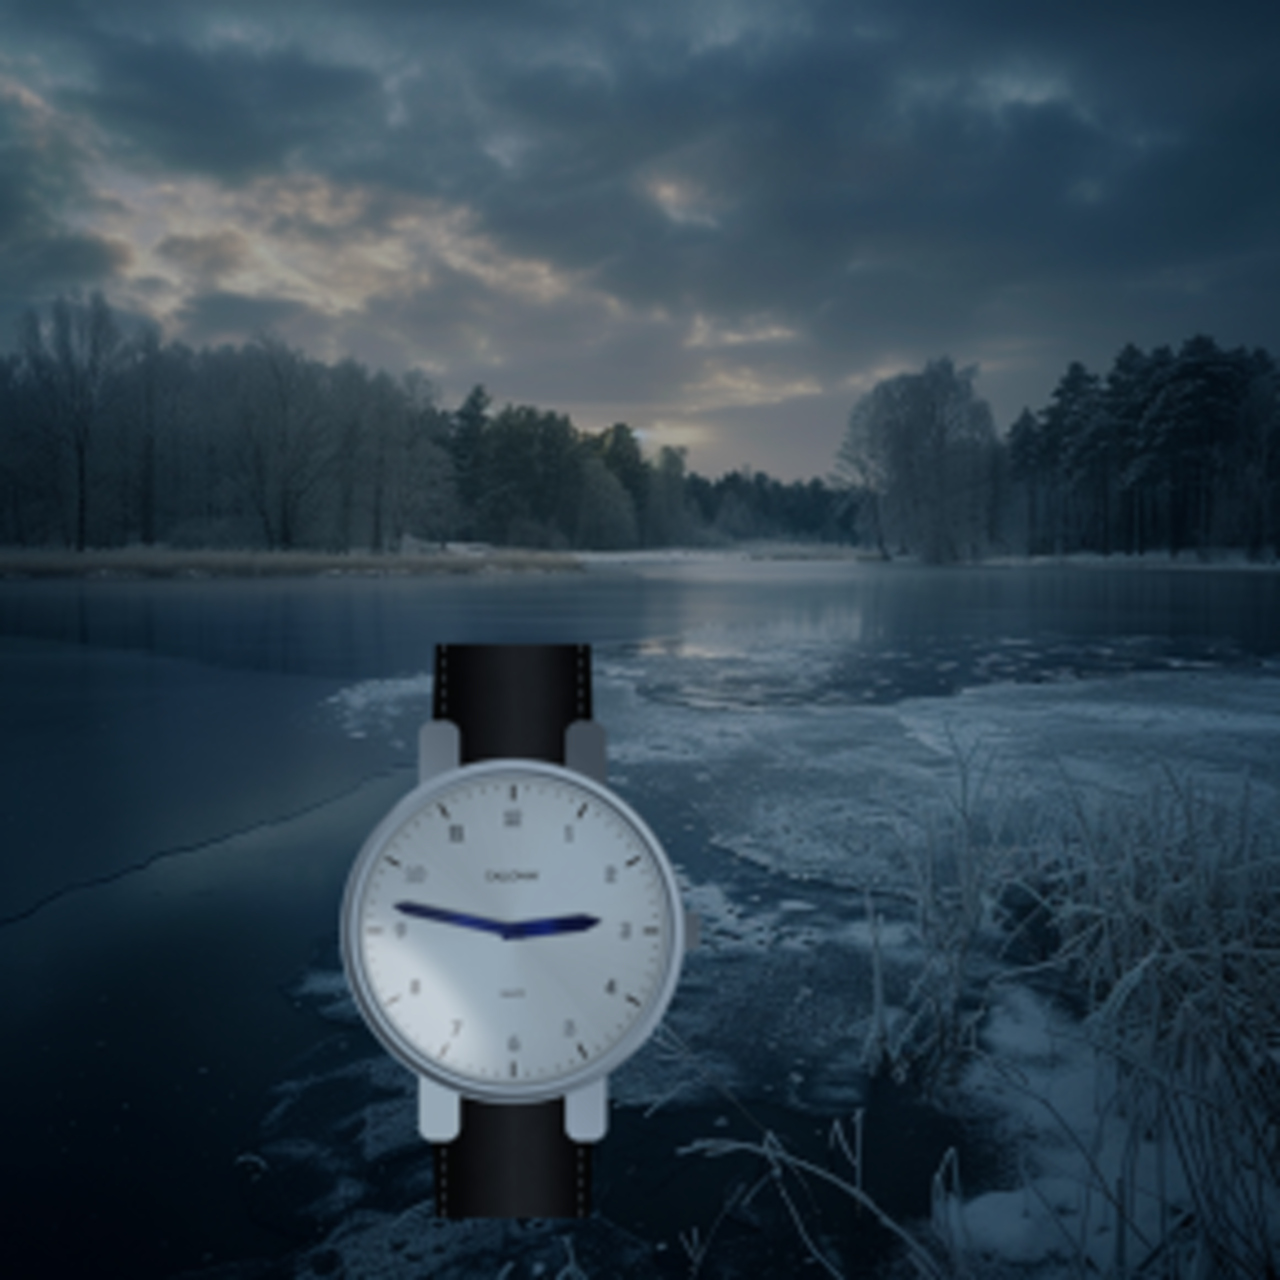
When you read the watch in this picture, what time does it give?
2:47
